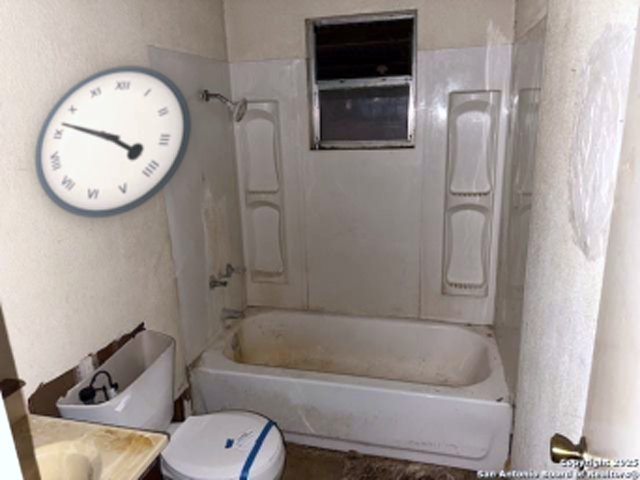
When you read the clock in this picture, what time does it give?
3:47
